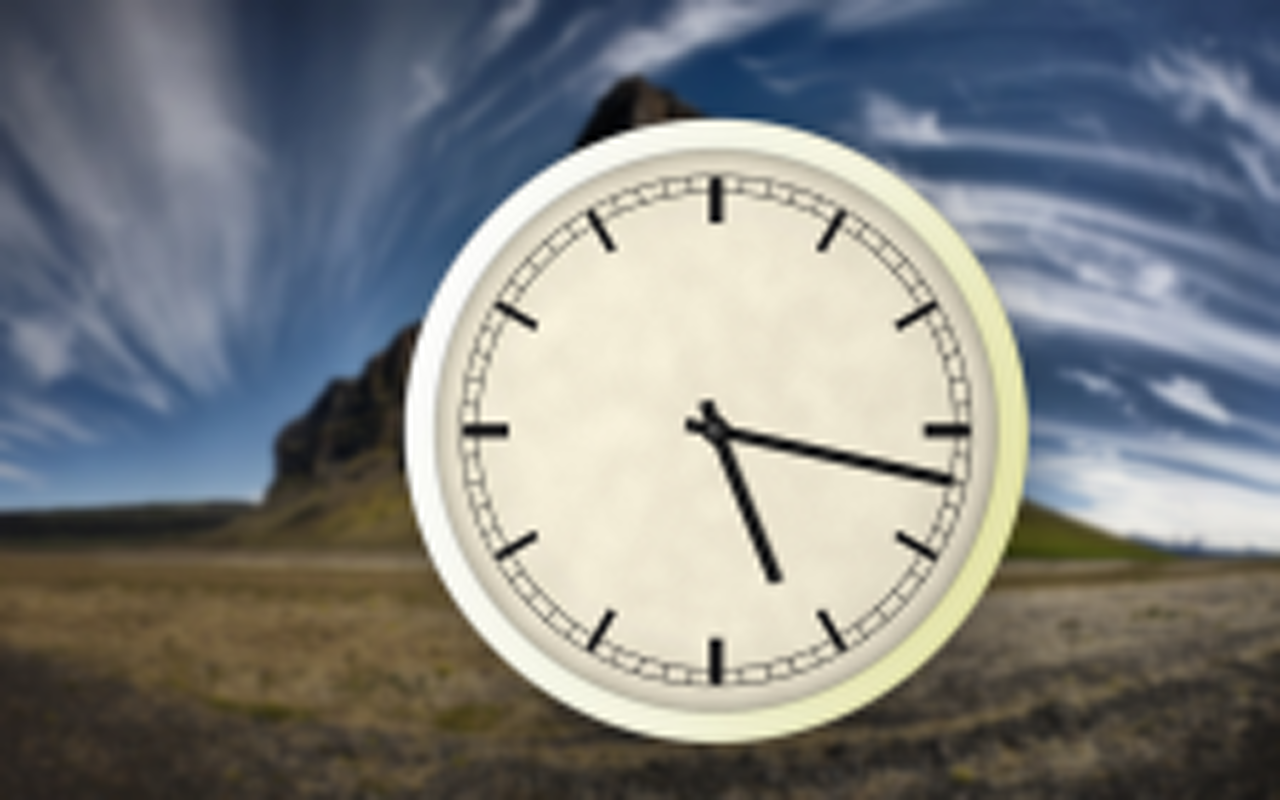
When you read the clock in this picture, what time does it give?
5:17
